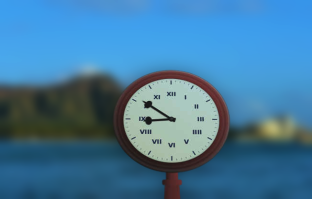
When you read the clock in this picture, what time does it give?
8:51
